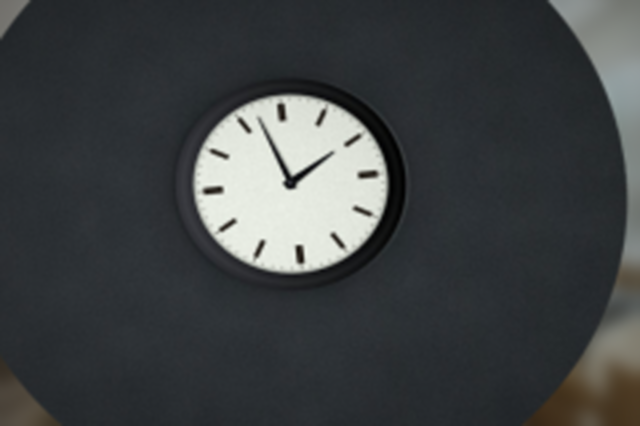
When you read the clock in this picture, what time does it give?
1:57
